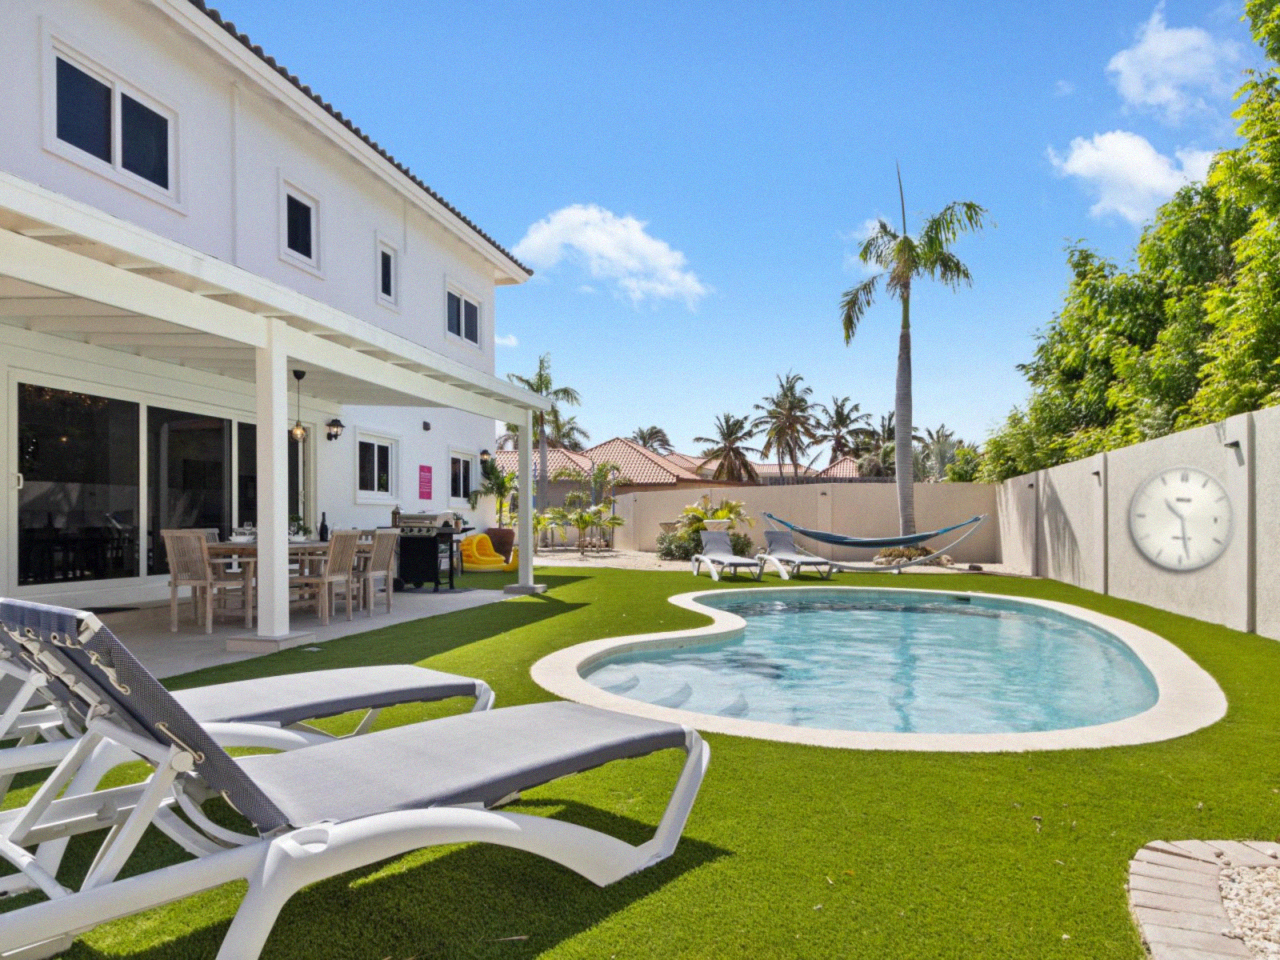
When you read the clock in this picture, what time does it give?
10:28
